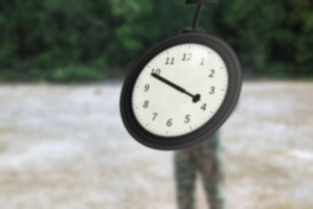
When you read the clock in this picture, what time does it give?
3:49
